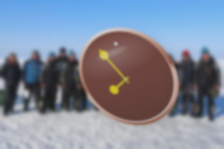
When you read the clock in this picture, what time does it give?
7:55
